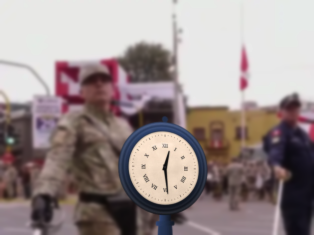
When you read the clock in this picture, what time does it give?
12:29
